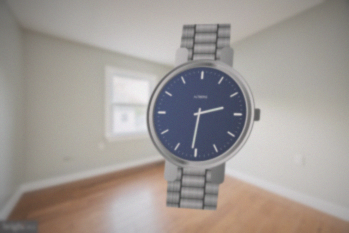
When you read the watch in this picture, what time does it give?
2:31
